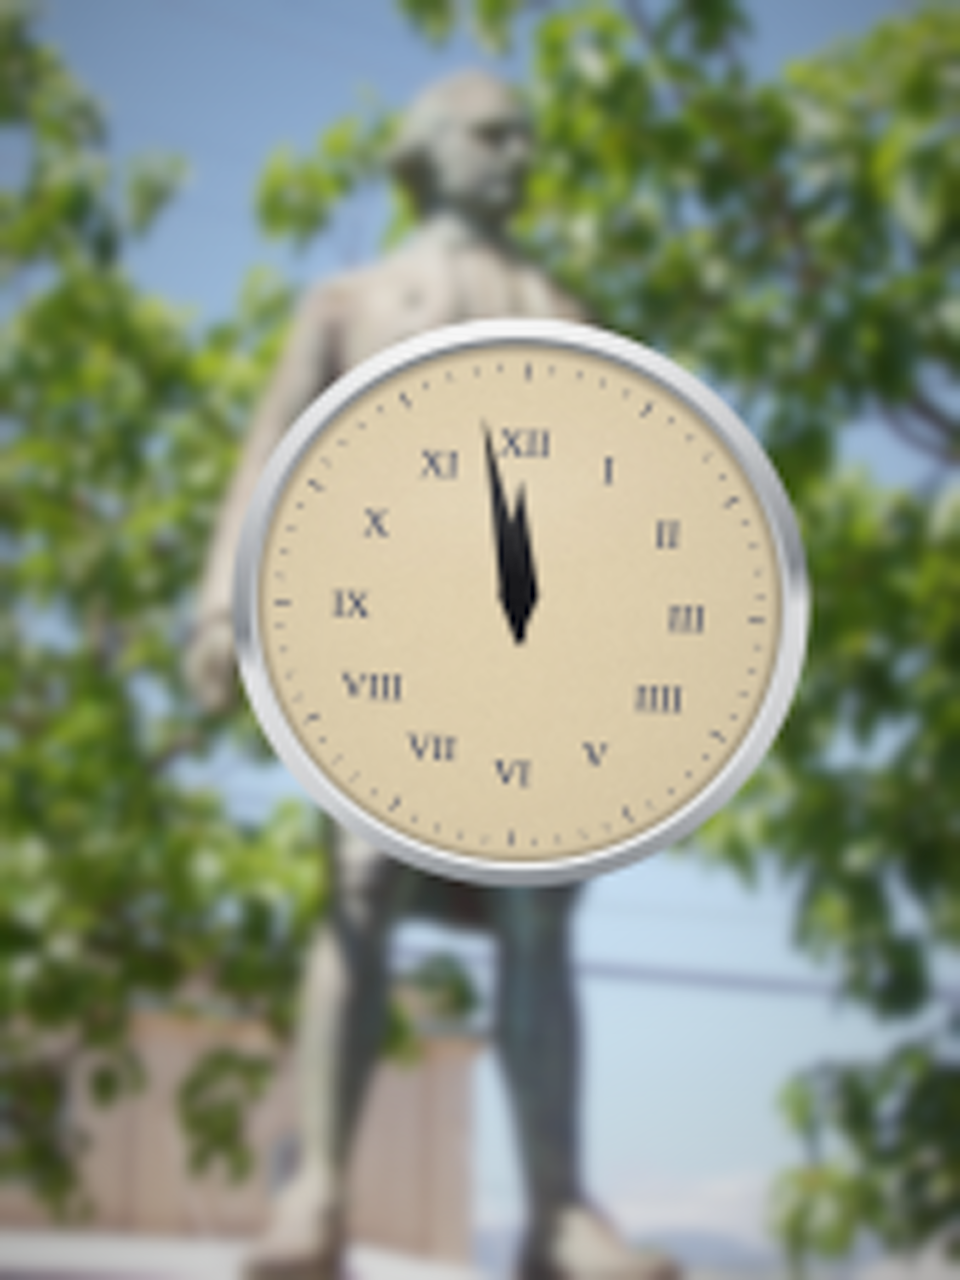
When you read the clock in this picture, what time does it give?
11:58
